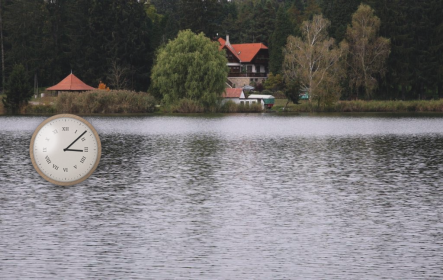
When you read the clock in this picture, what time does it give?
3:08
